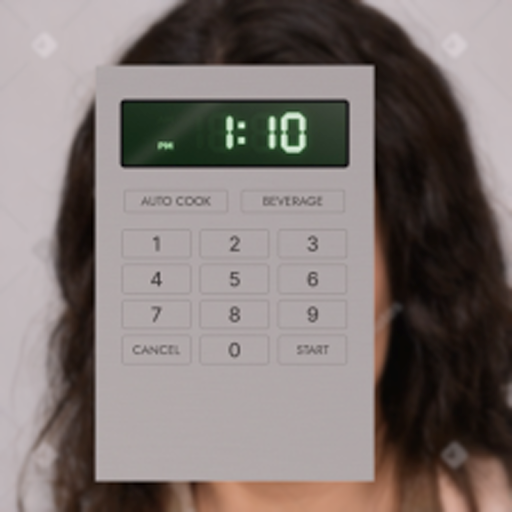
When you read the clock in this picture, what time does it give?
1:10
